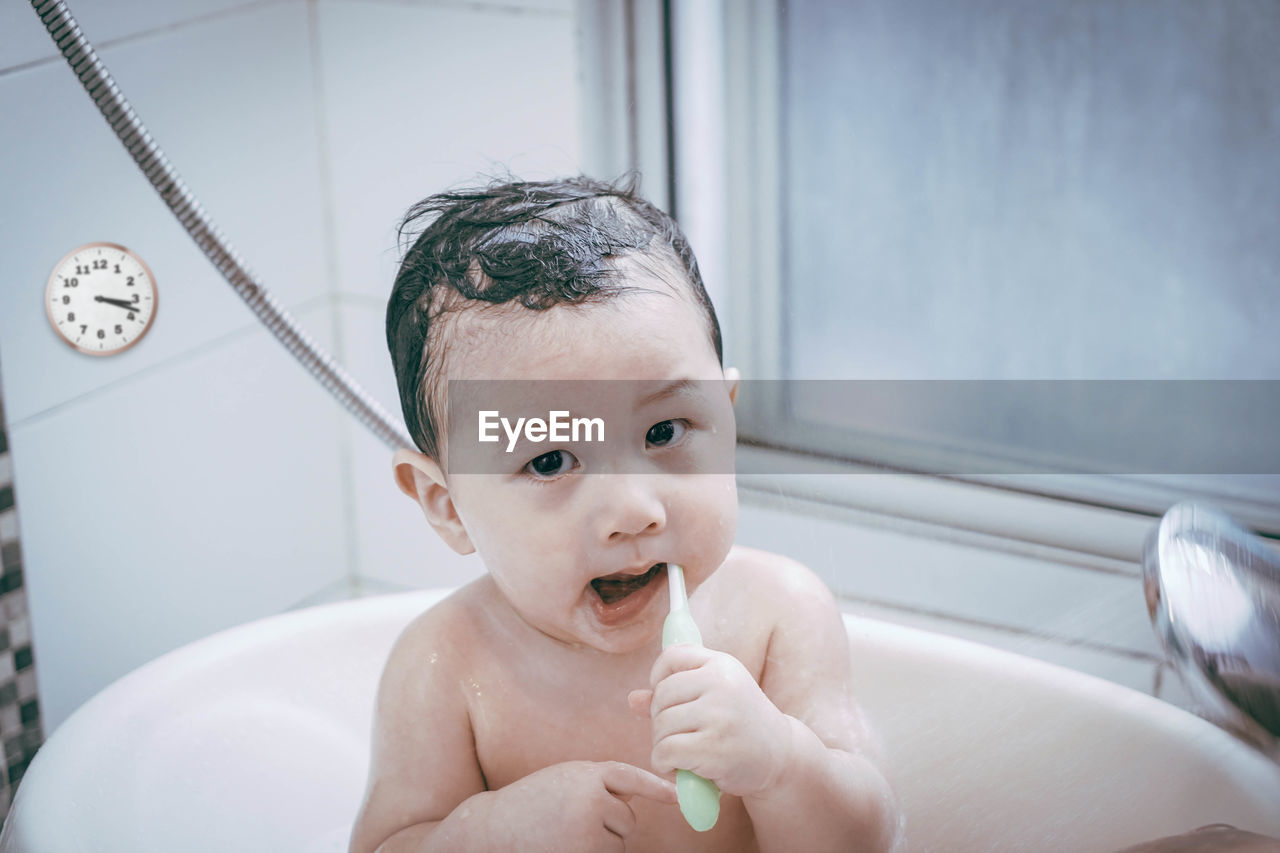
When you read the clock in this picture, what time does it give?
3:18
